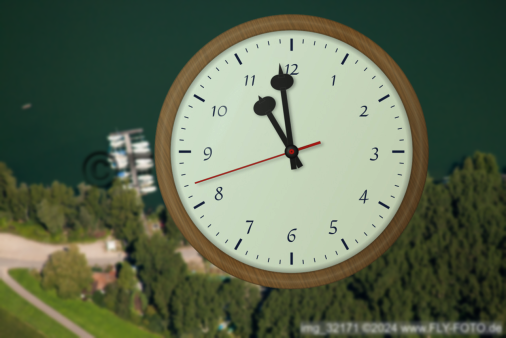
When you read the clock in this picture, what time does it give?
10:58:42
